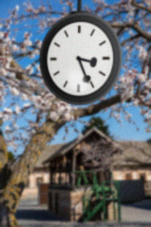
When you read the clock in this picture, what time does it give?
3:26
